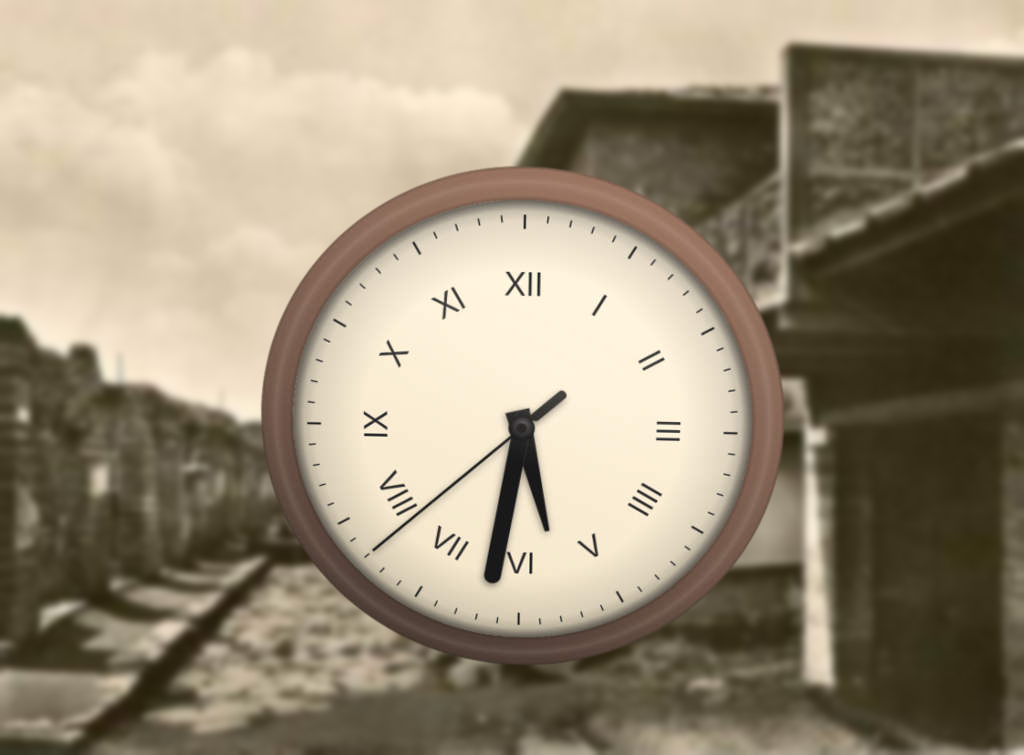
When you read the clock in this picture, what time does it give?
5:31:38
